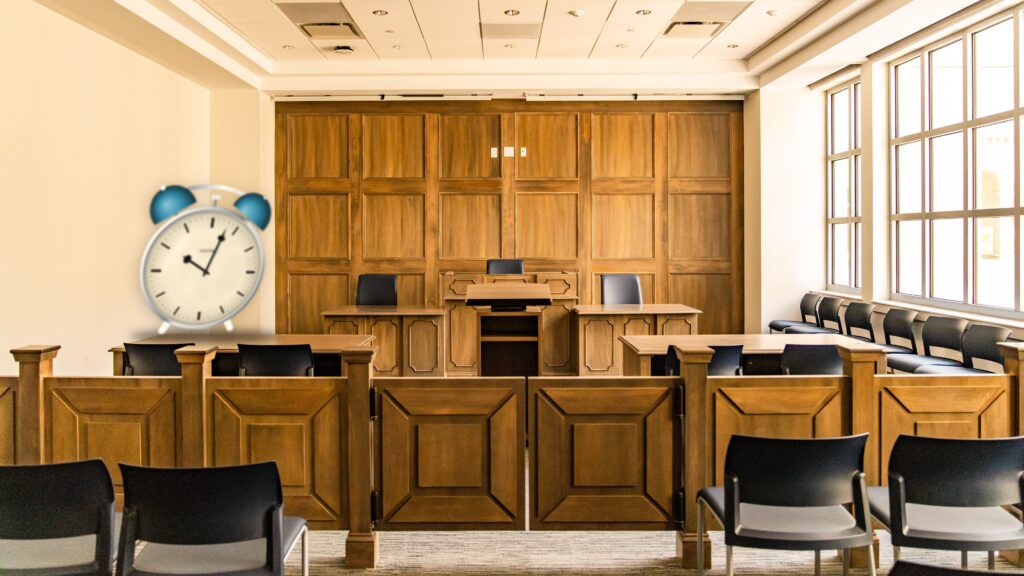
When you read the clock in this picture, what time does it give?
10:03
